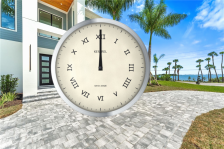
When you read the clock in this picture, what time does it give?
12:00
